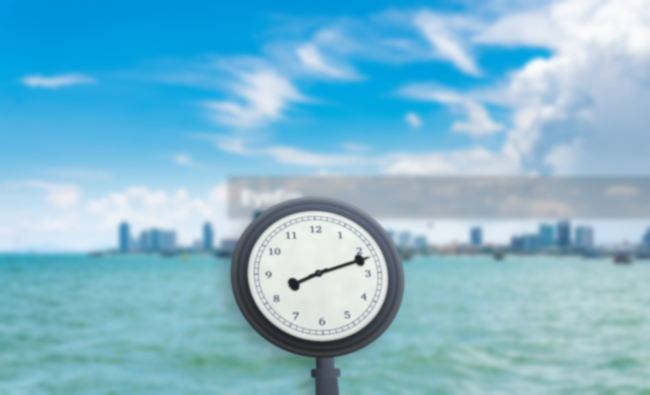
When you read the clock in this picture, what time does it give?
8:12
